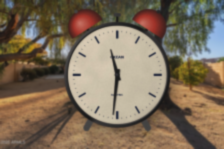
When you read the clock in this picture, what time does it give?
11:31
